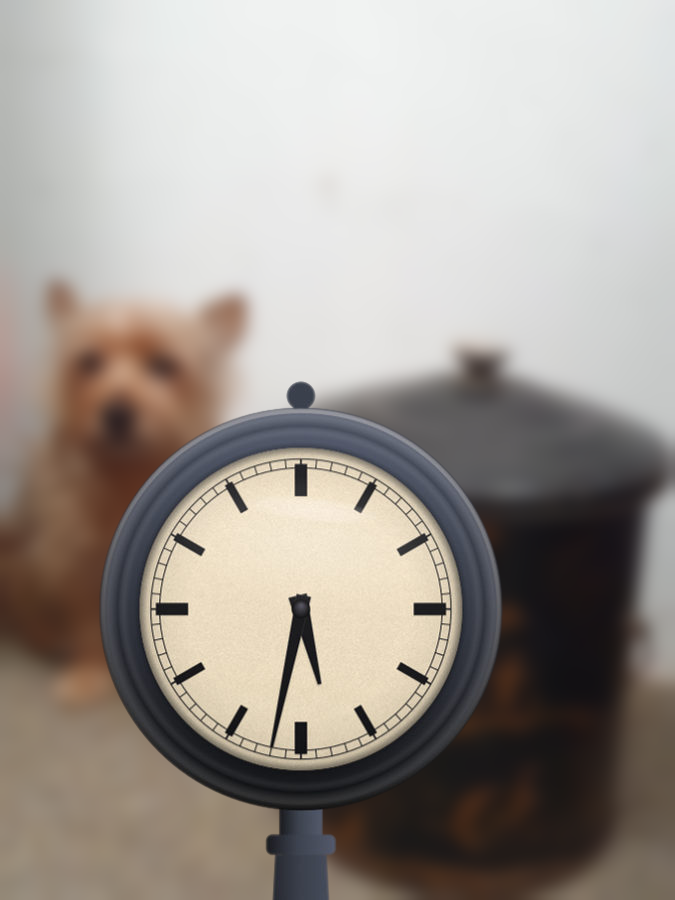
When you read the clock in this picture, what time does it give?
5:32
